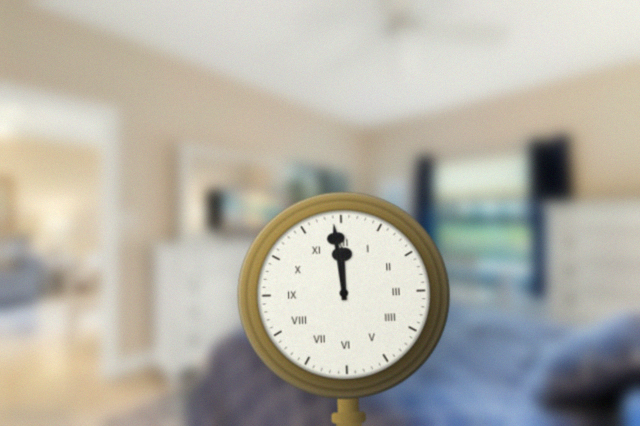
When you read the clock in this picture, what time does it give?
11:59
